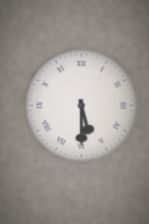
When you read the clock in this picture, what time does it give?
5:30
